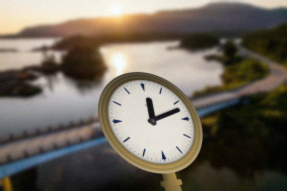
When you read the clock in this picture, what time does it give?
12:12
